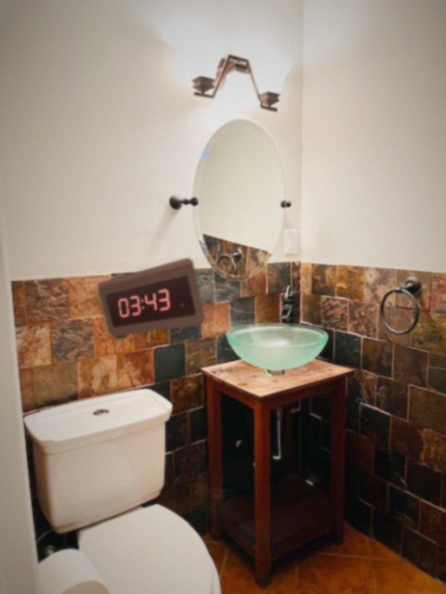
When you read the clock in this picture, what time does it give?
3:43
